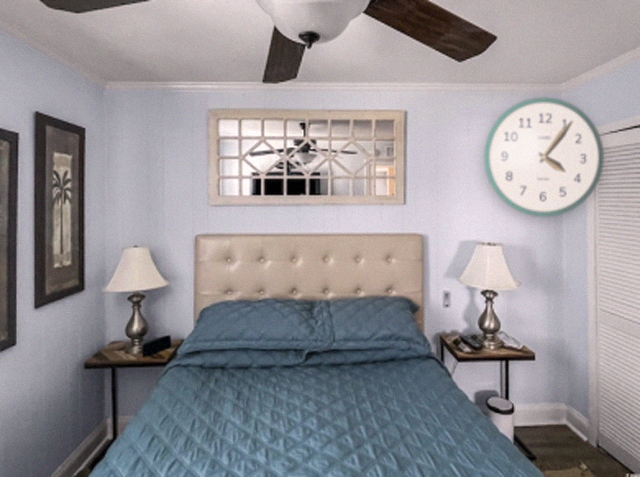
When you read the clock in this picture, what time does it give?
4:06
